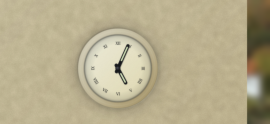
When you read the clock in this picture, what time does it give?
5:04
